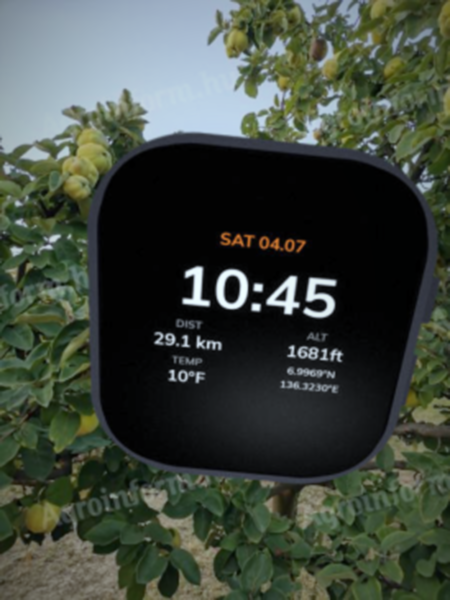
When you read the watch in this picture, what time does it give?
10:45
